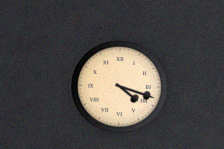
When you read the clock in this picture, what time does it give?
4:18
